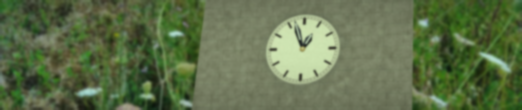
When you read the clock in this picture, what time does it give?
12:57
